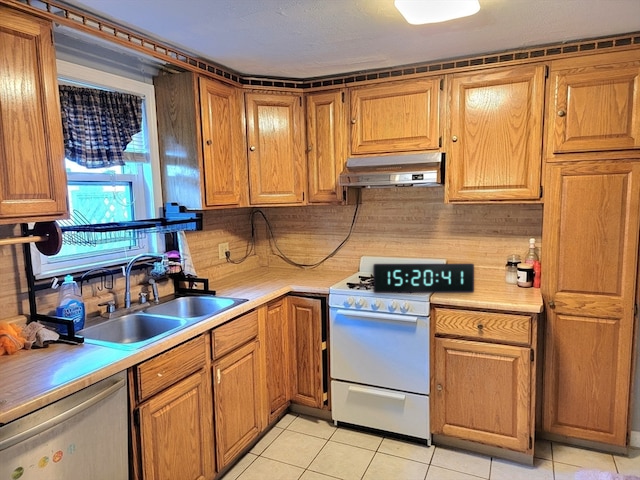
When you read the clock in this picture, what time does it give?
15:20:41
